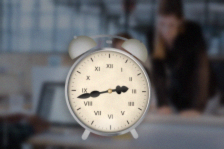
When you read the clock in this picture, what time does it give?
2:43
